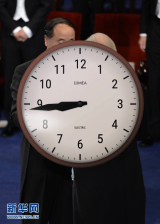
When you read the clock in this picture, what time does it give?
8:44
